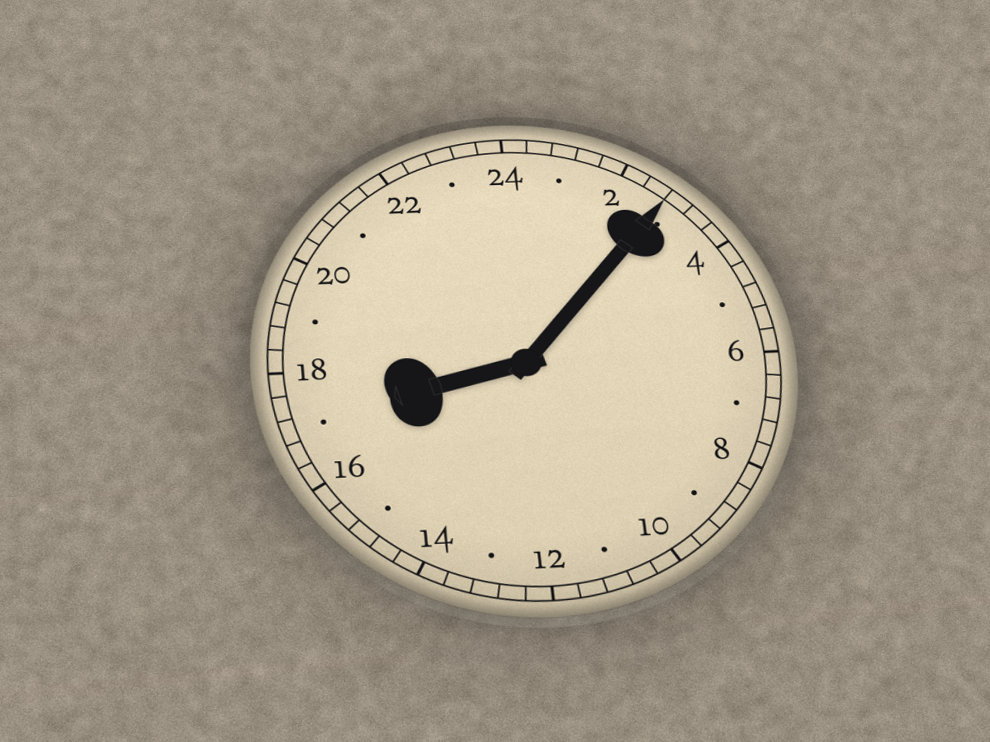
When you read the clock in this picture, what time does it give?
17:07
